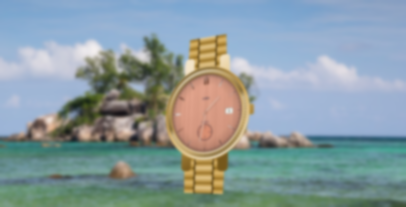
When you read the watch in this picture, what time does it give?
1:32
